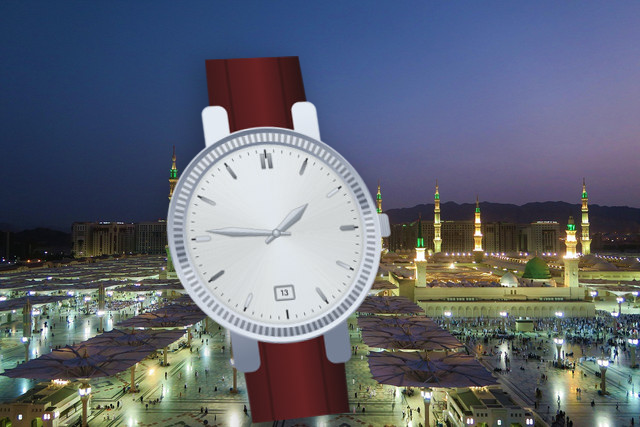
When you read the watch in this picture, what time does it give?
1:46
